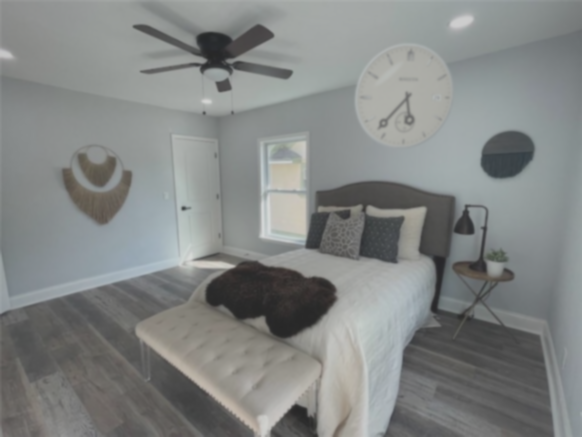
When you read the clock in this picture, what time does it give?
5:37
